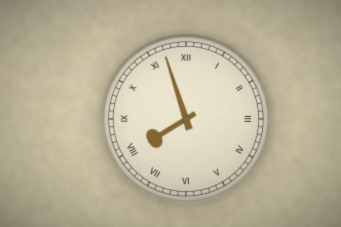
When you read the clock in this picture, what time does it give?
7:57
